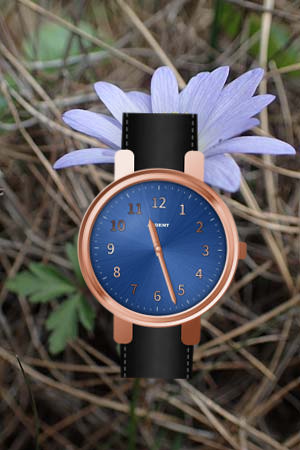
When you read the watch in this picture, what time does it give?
11:27
